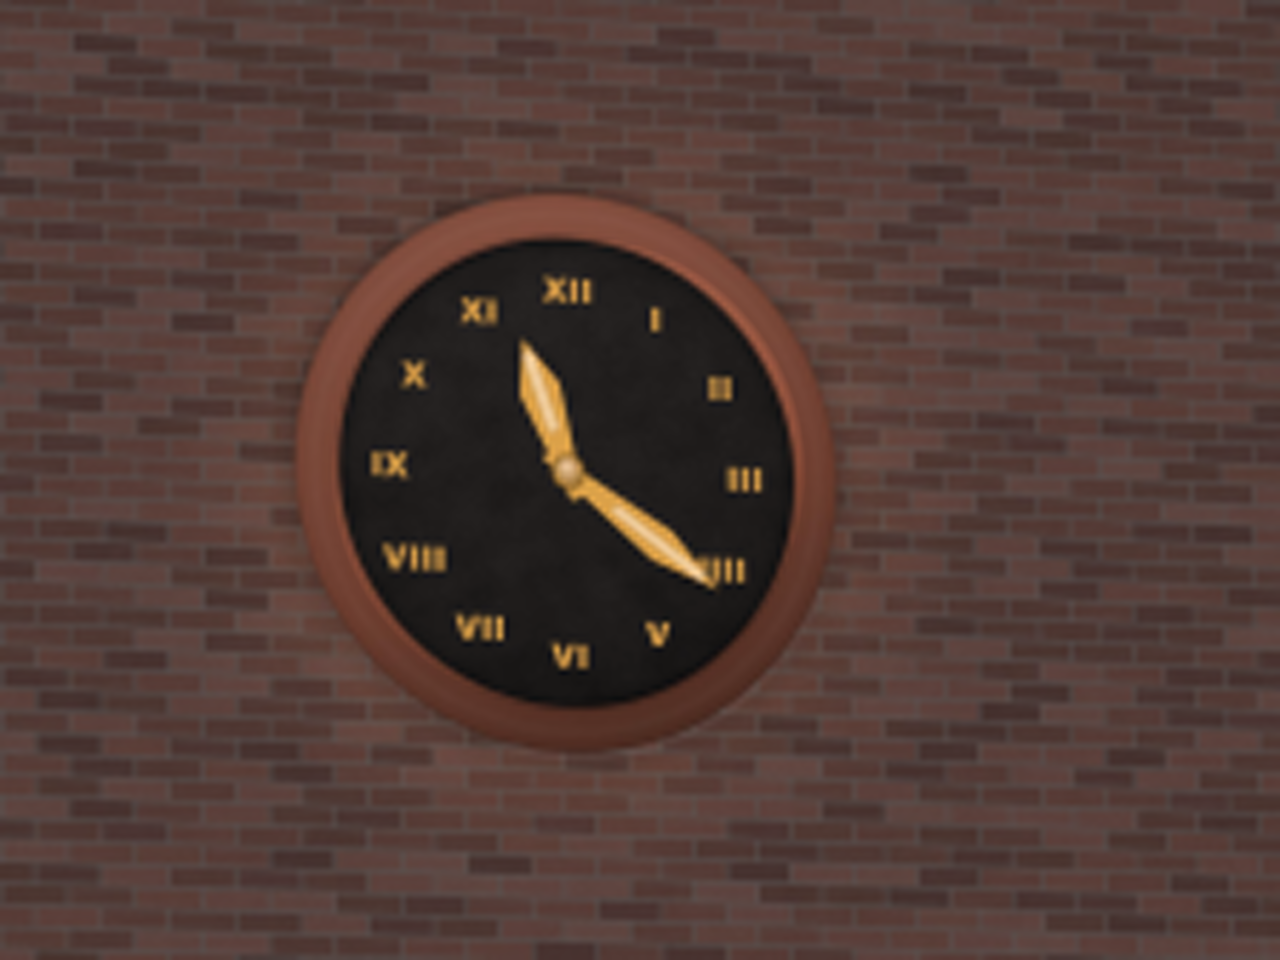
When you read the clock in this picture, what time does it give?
11:21
